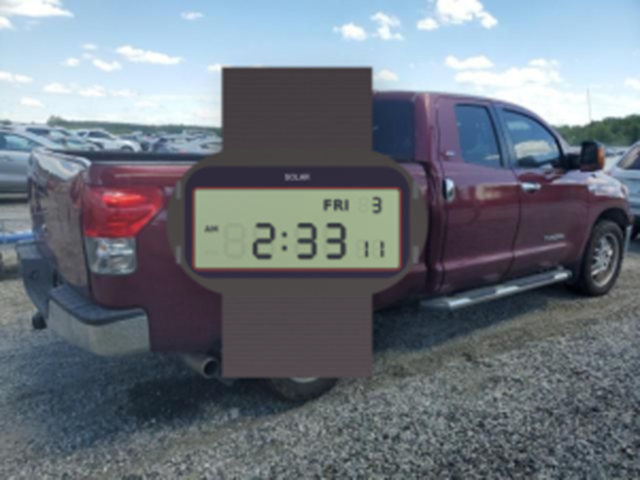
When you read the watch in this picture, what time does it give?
2:33:11
